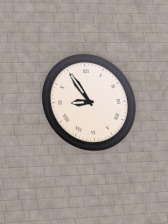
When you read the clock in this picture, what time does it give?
8:55
